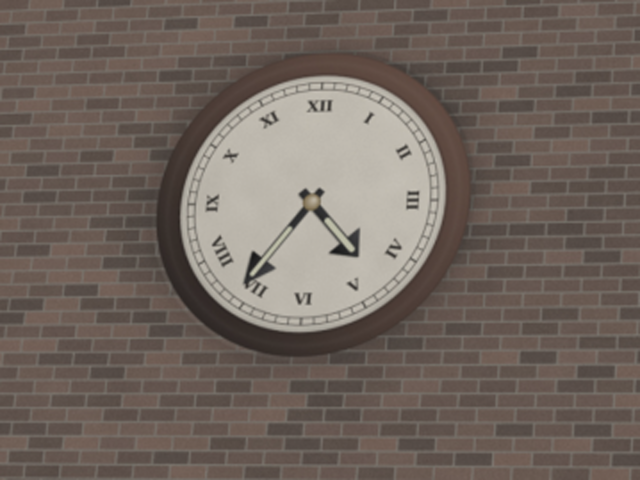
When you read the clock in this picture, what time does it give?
4:36
